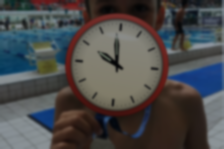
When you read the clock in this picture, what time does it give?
9:59
